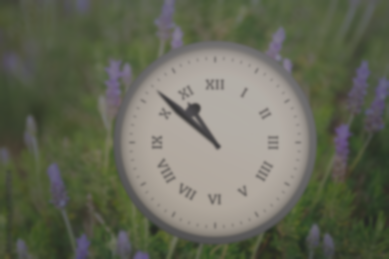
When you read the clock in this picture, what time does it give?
10:52
